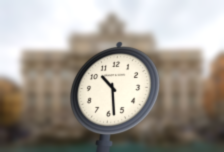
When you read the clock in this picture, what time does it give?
10:28
